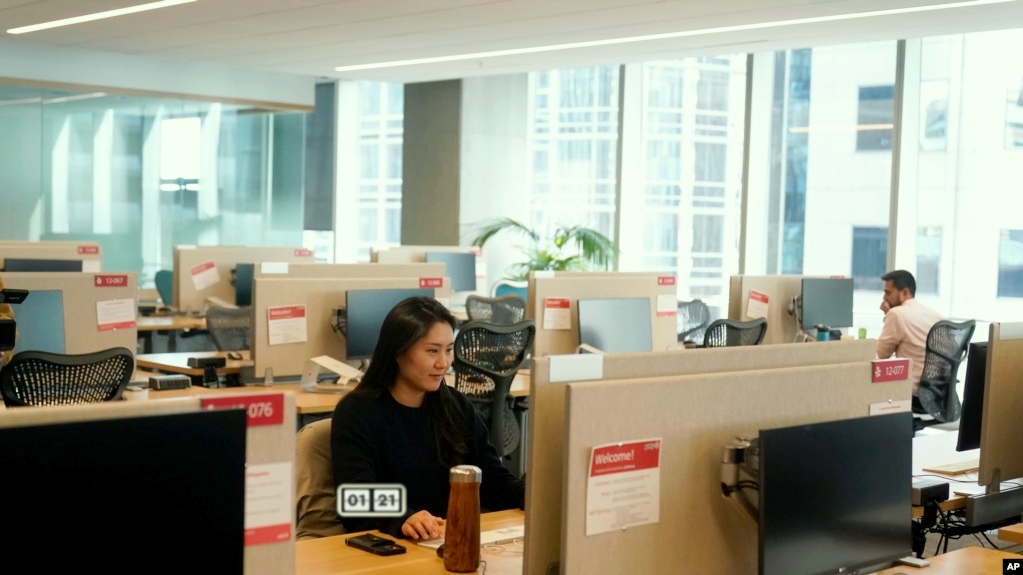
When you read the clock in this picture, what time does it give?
1:21
